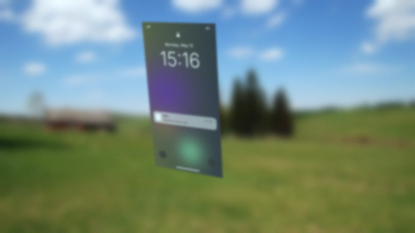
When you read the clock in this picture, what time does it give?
15:16
